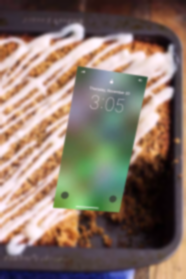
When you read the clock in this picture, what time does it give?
3:05
